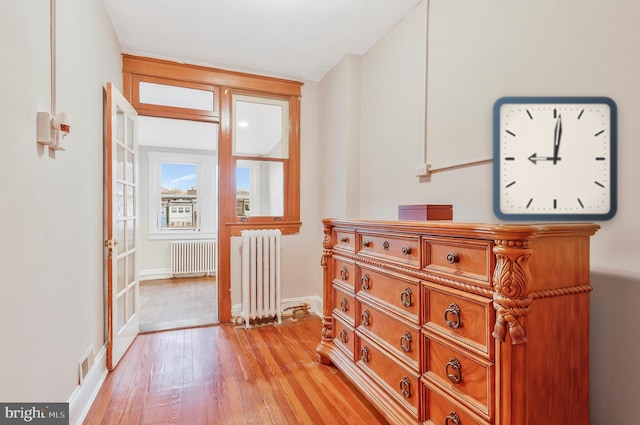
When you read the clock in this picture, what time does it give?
9:01
